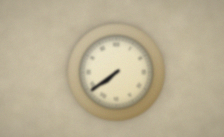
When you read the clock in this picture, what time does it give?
7:39
